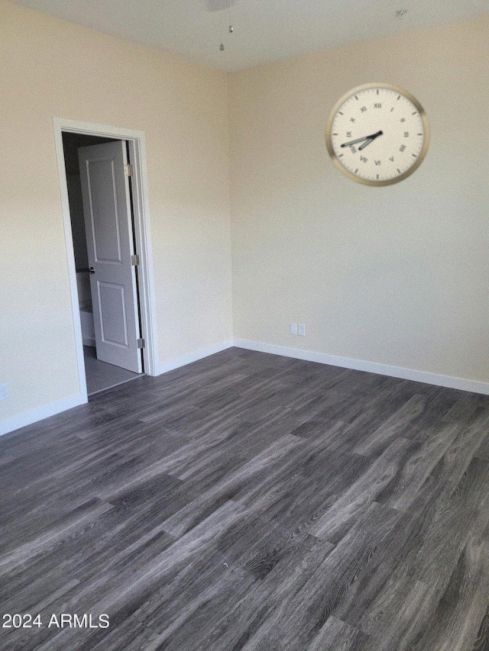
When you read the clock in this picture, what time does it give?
7:42
